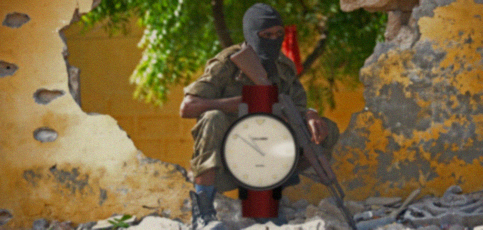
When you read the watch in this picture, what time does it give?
10:51
